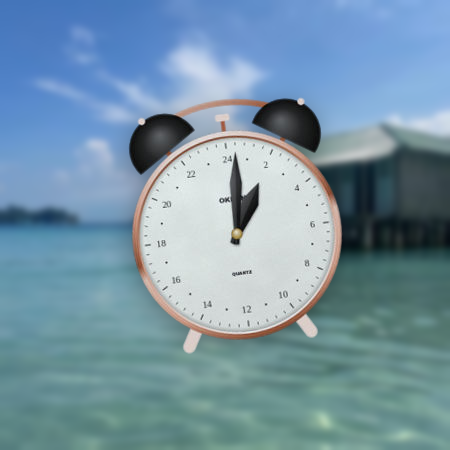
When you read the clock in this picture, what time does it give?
2:01
